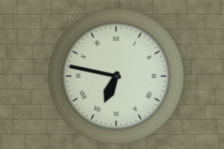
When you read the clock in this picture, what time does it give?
6:47
